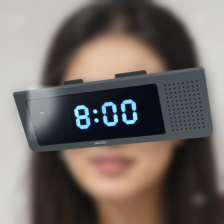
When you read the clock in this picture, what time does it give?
8:00
